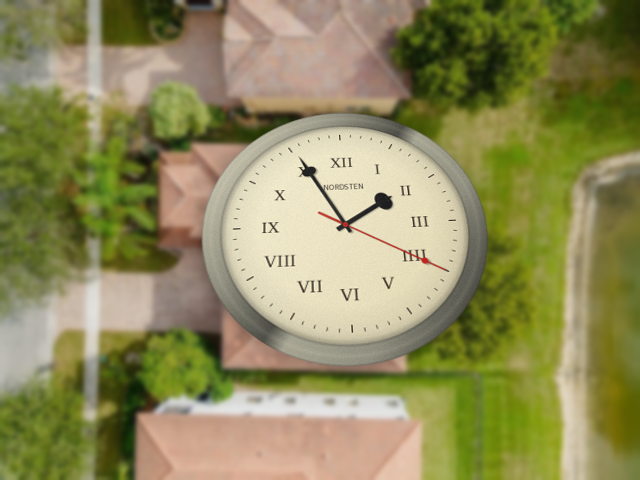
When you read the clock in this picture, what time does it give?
1:55:20
